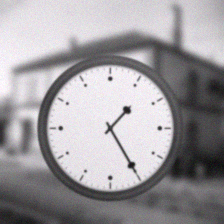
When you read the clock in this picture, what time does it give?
1:25
